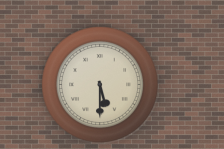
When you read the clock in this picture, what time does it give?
5:30
